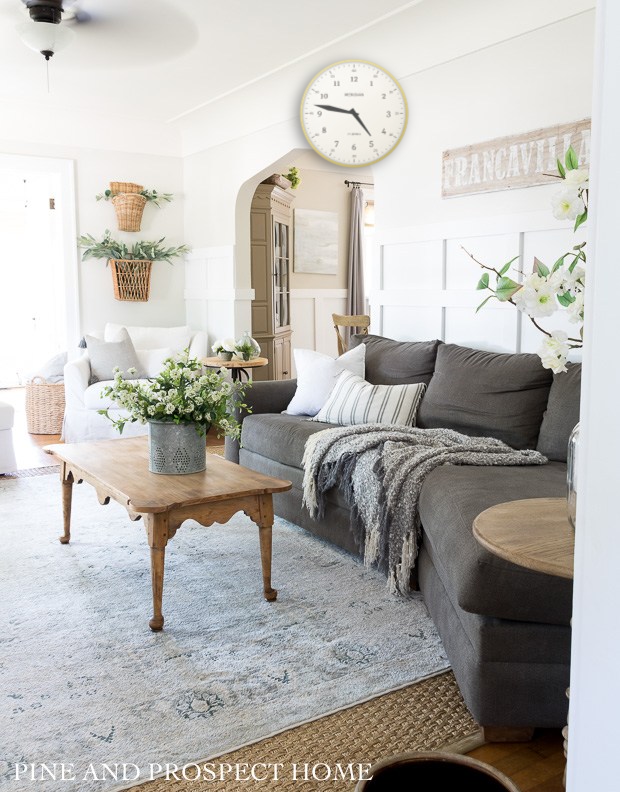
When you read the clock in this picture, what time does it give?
4:47
